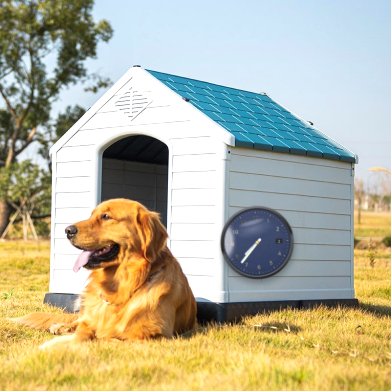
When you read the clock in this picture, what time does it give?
7:37
